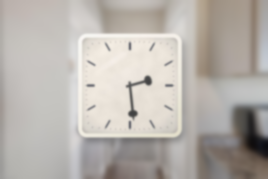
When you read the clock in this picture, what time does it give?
2:29
